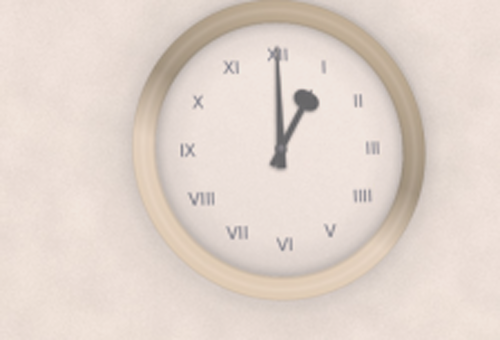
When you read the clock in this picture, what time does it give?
1:00
